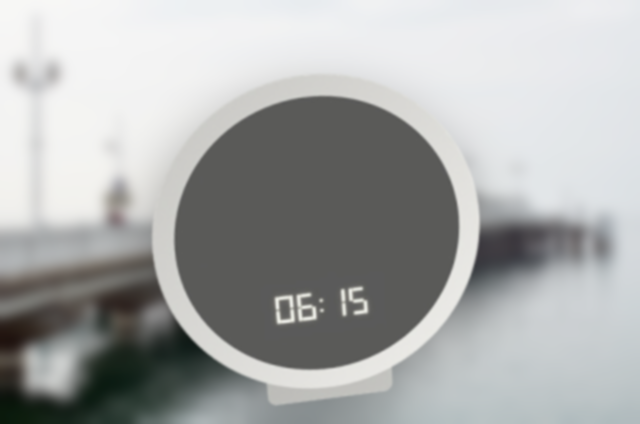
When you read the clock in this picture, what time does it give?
6:15
